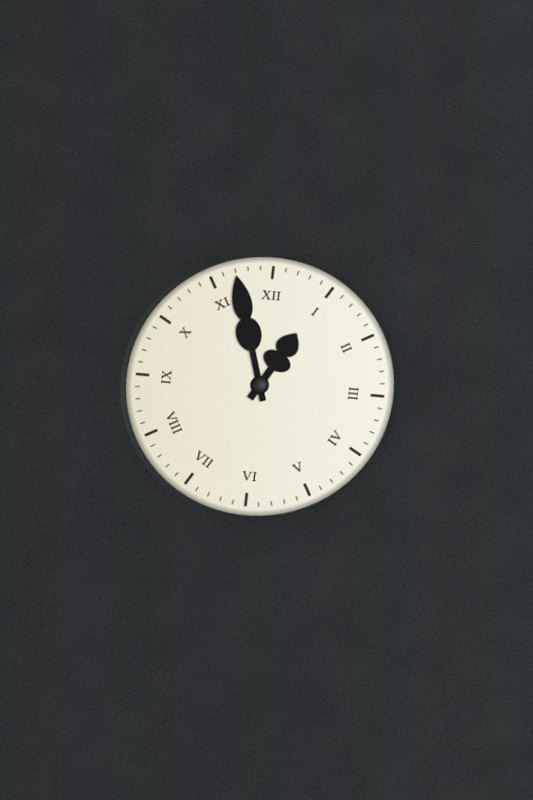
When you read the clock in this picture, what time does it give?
12:57
